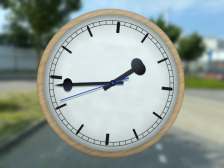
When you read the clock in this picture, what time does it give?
1:43:41
